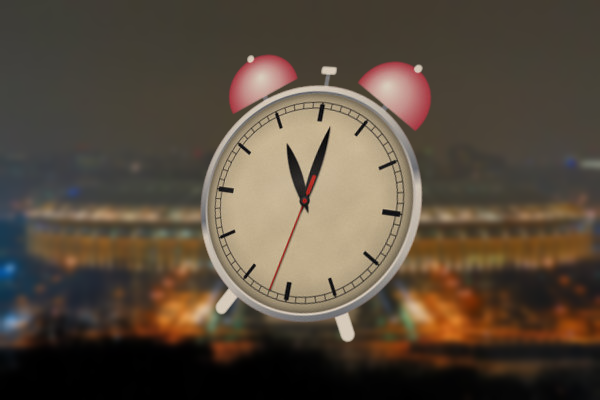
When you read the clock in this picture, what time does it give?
11:01:32
